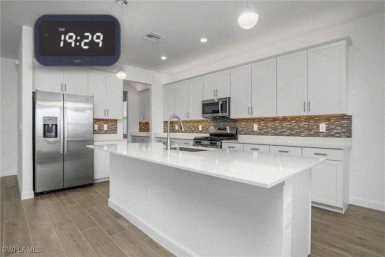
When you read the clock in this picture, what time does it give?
19:29
